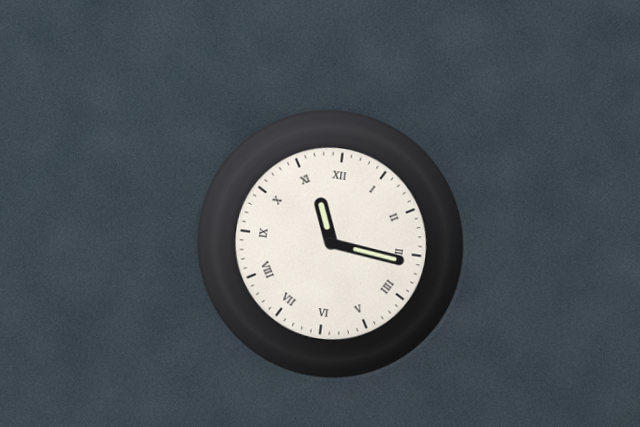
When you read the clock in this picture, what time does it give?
11:16
